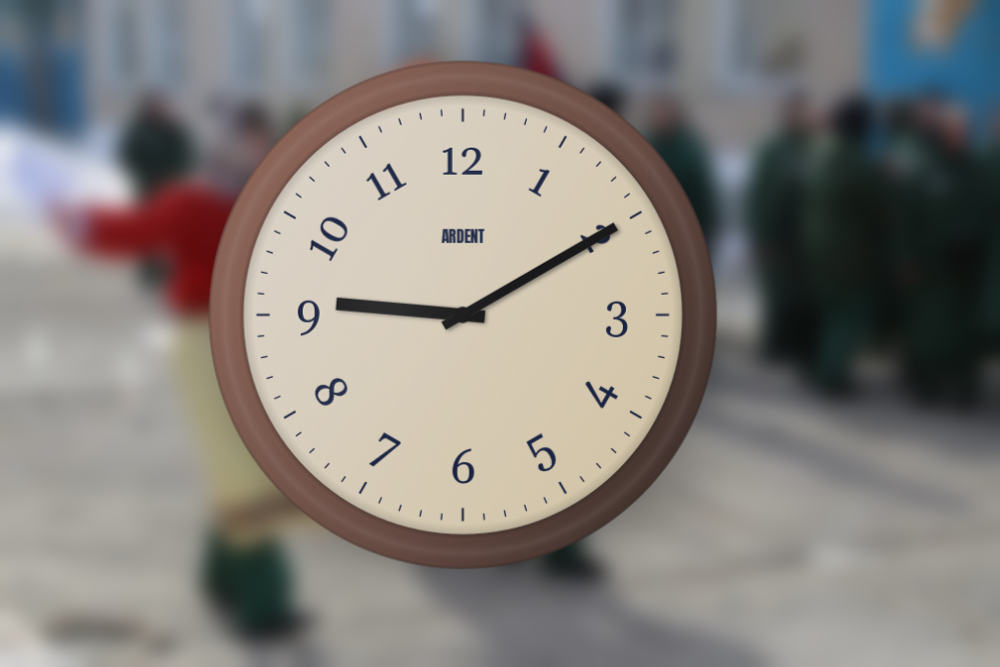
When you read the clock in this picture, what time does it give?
9:10
